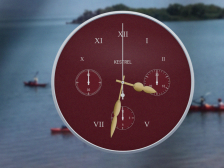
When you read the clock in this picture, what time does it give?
3:32
